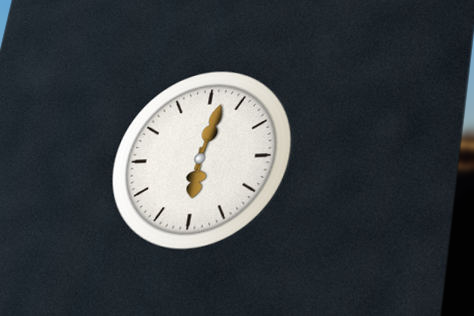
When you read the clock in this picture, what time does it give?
6:02
